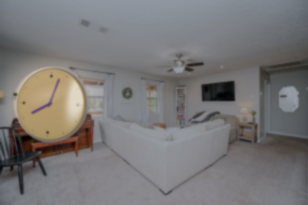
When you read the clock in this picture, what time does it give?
8:03
